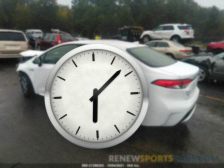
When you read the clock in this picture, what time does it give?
6:08
